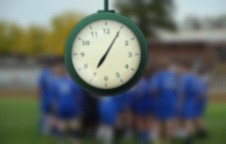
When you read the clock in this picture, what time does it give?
7:05
